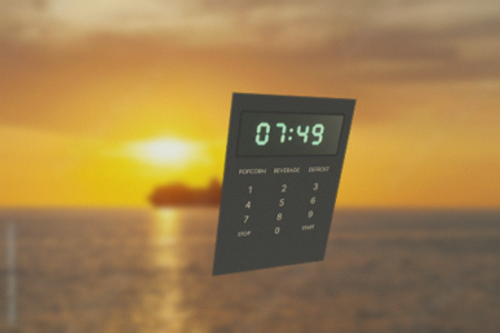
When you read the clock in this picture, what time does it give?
7:49
